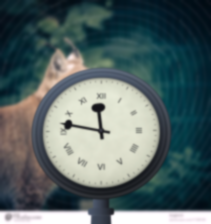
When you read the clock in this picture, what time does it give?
11:47
